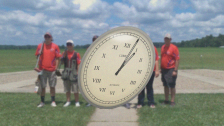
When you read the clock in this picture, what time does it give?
1:03
